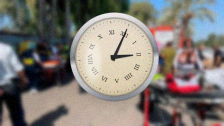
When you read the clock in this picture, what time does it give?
2:00
